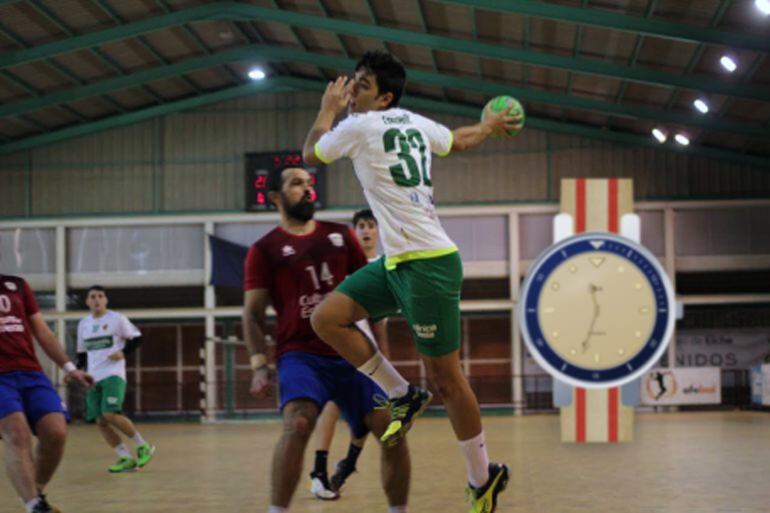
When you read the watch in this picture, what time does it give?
11:33
